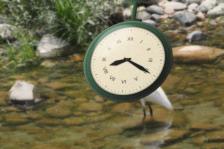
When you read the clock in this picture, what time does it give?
8:20
